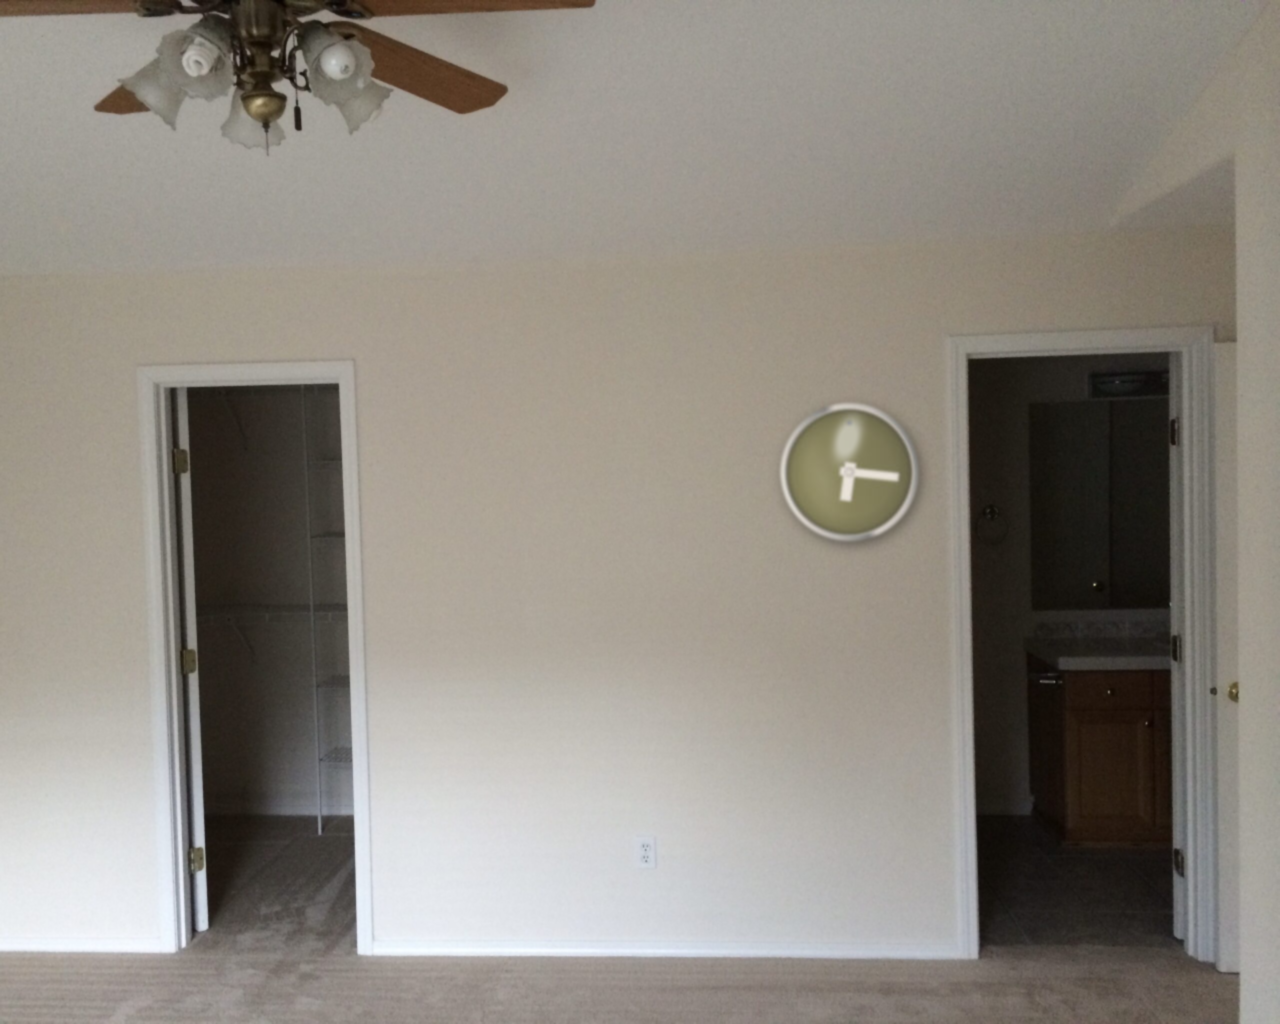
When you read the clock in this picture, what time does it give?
6:16
